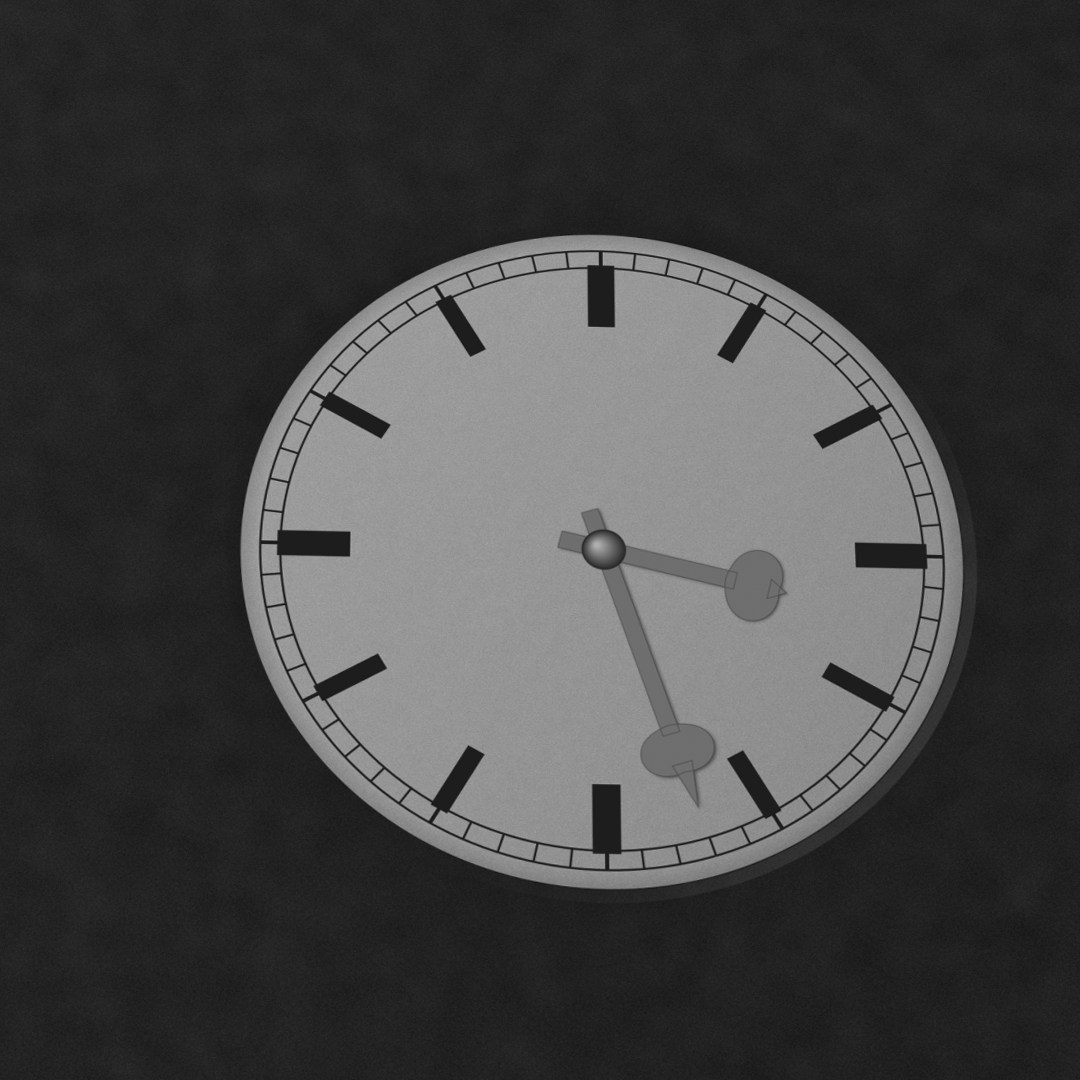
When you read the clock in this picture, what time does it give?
3:27
